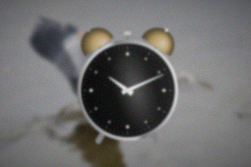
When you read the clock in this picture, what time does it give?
10:11
